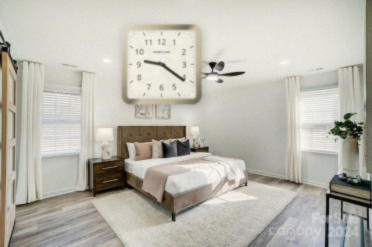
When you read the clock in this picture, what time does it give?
9:21
